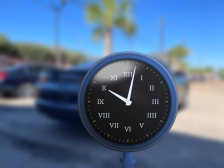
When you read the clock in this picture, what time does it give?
10:02
